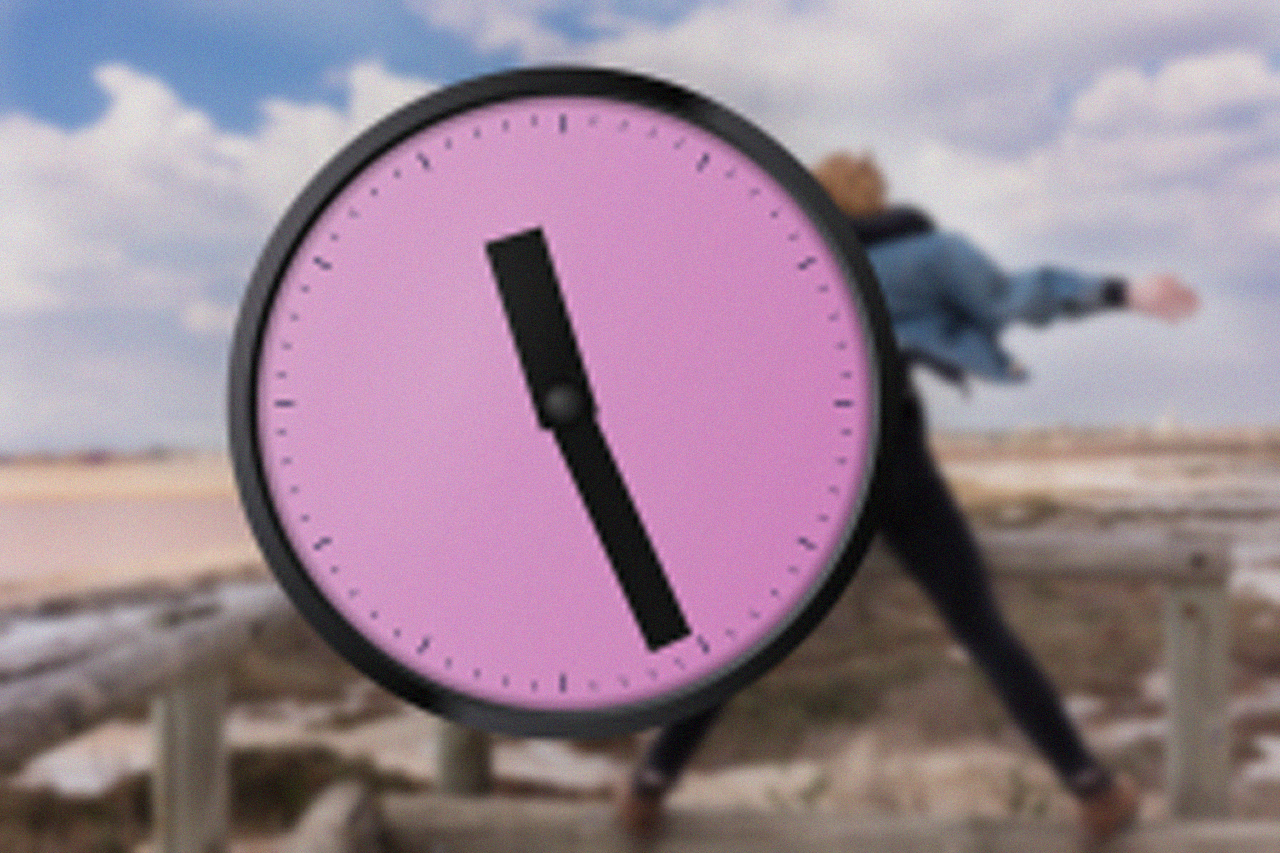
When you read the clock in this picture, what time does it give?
11:26
